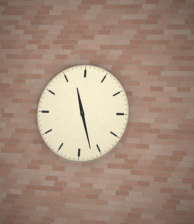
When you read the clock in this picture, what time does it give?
11:27
